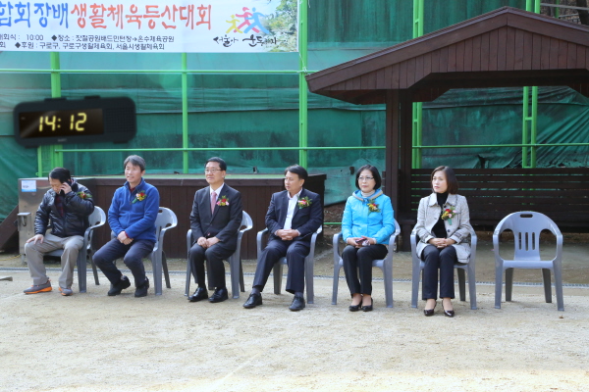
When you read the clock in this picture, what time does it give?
14:12
